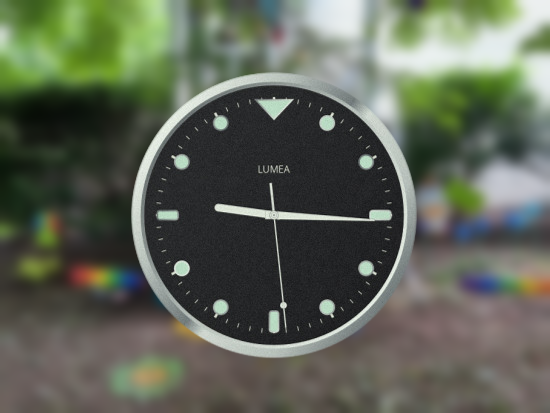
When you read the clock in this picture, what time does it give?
9:15:29
